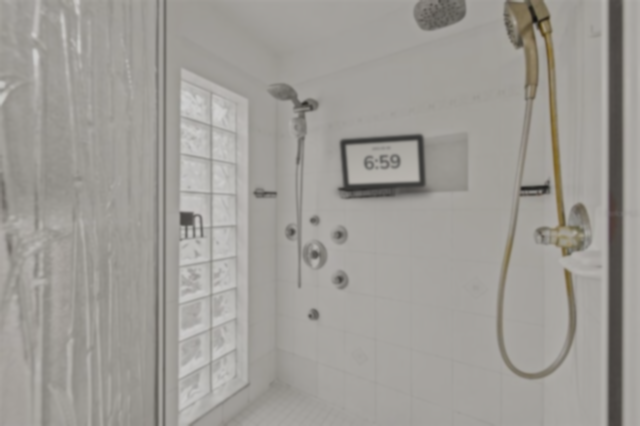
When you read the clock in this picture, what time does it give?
6:59
